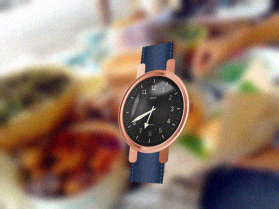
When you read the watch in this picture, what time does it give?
6:41
